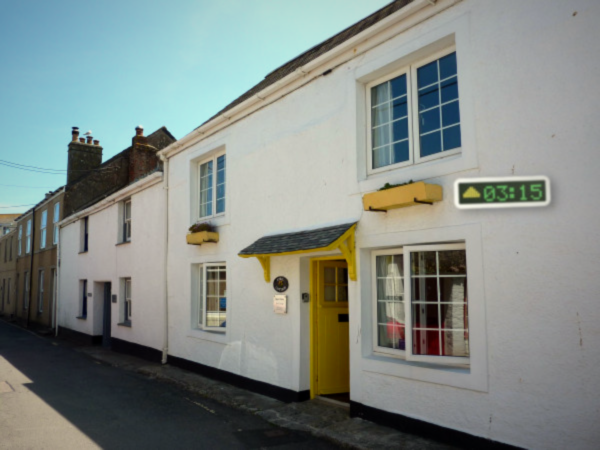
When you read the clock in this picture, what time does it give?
3:15
